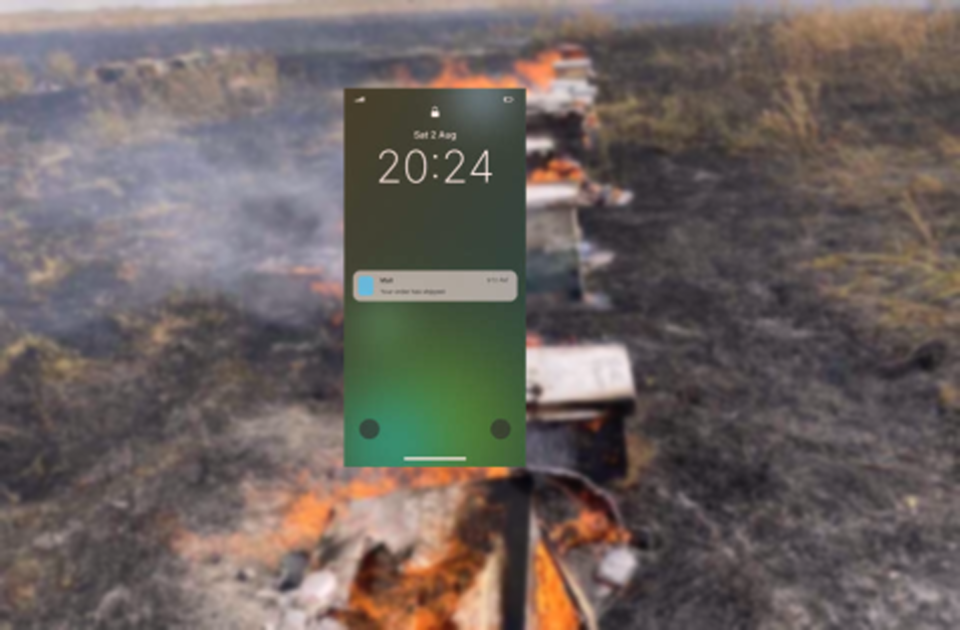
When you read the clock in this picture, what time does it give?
20:24
